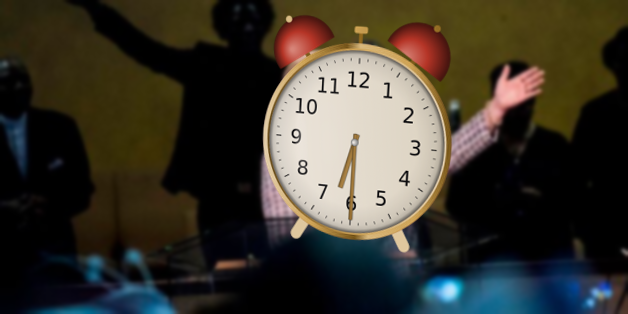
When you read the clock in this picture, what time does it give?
6:30
